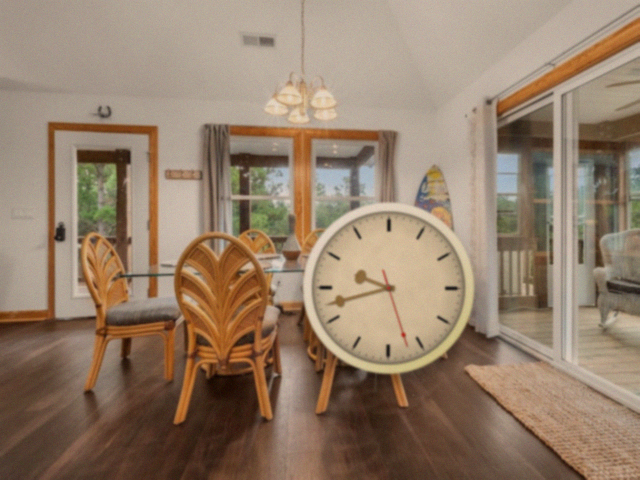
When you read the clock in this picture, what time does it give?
9:42:27
